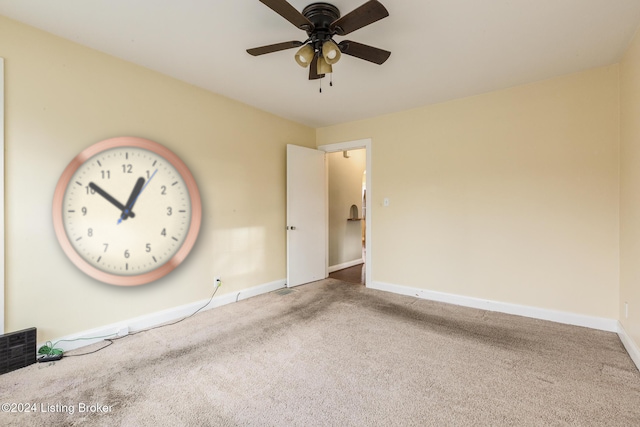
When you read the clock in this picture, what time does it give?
12:51:06
